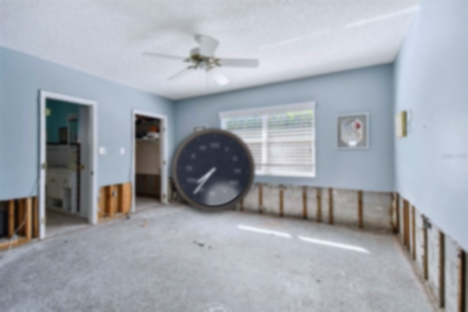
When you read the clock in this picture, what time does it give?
7:36
